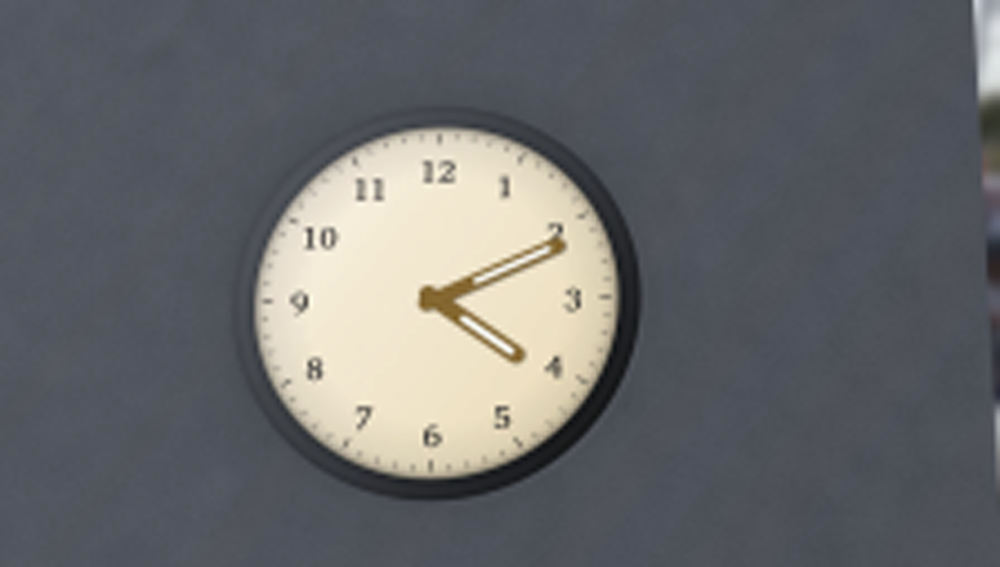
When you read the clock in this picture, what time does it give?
4:11
